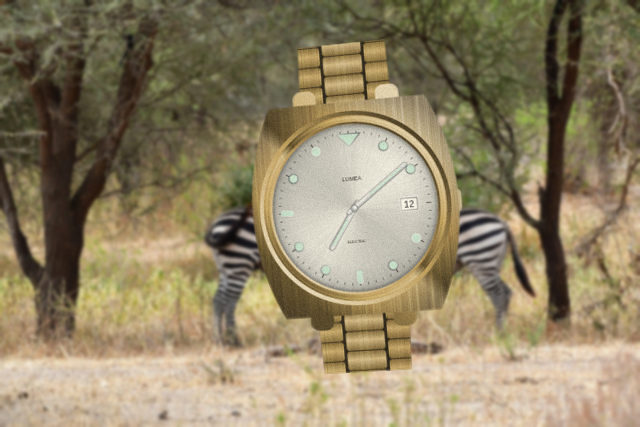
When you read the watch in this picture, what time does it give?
7:09
